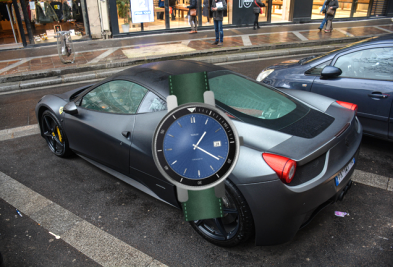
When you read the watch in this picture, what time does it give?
1:21
